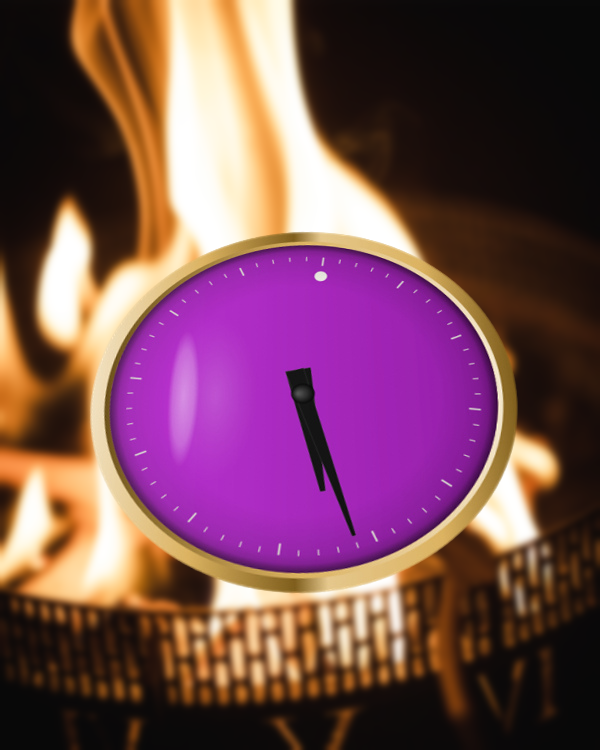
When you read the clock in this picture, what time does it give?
5:26
